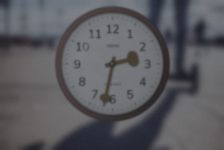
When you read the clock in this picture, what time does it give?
2:32
